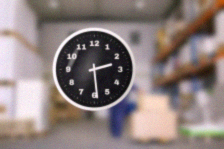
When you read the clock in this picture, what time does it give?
2:29
